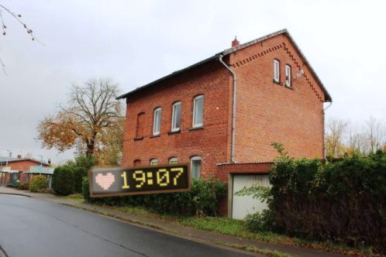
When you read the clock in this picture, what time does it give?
19:07
